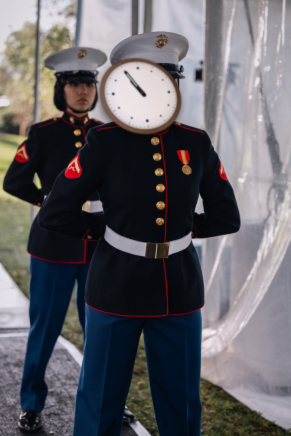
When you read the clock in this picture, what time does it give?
10:55
